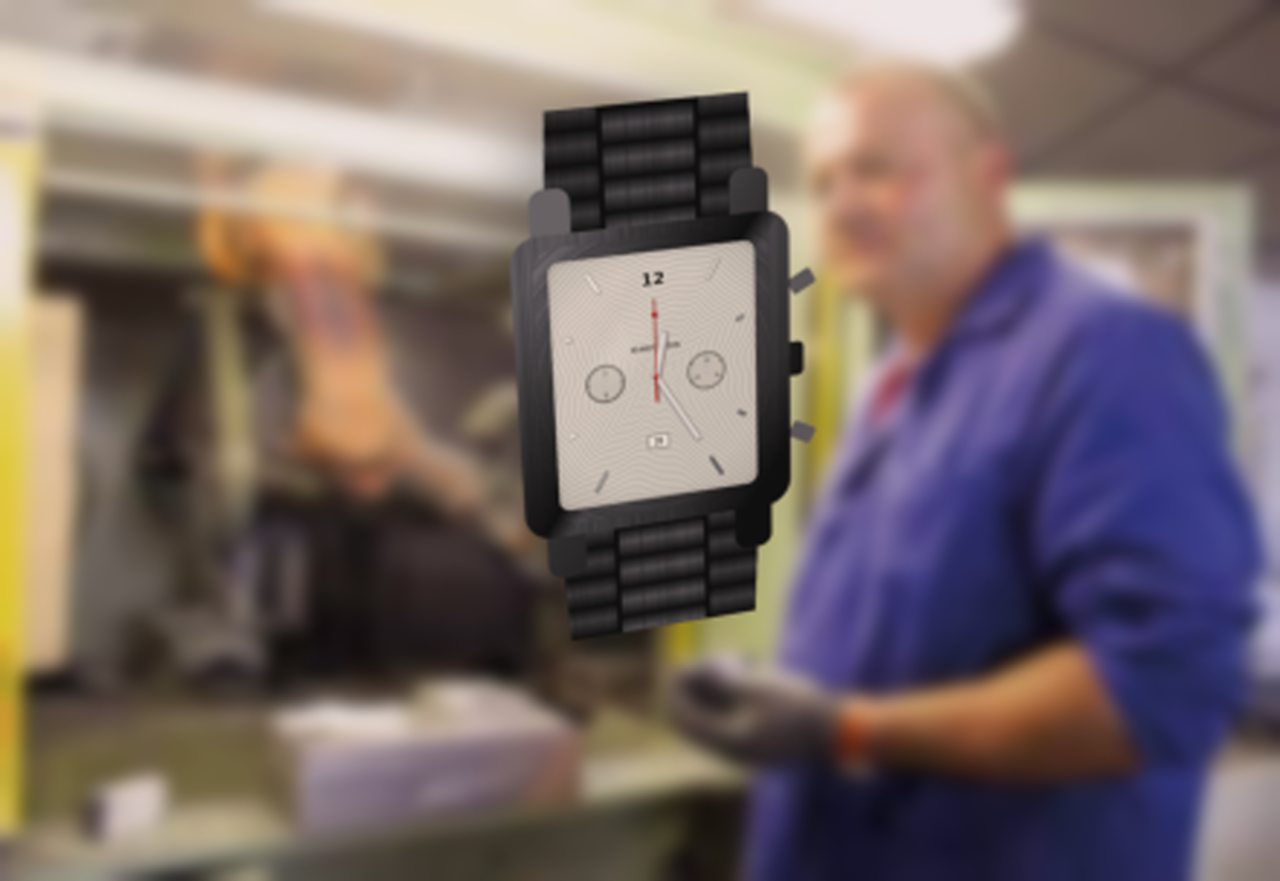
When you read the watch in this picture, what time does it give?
12:25
